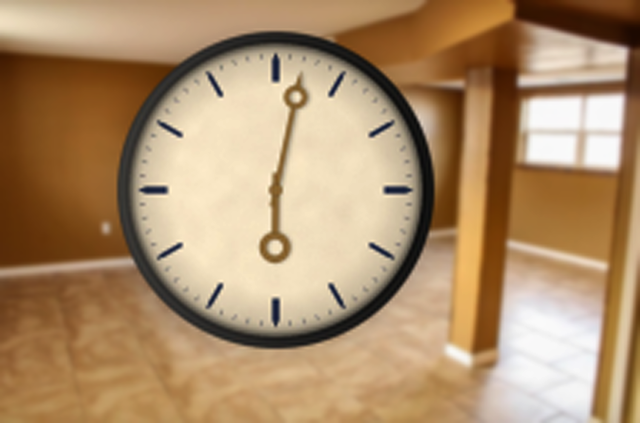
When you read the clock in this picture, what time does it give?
6:02
